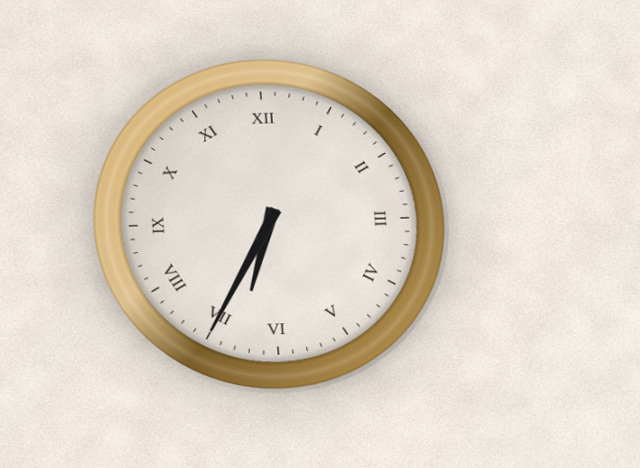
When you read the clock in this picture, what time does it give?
6:35
